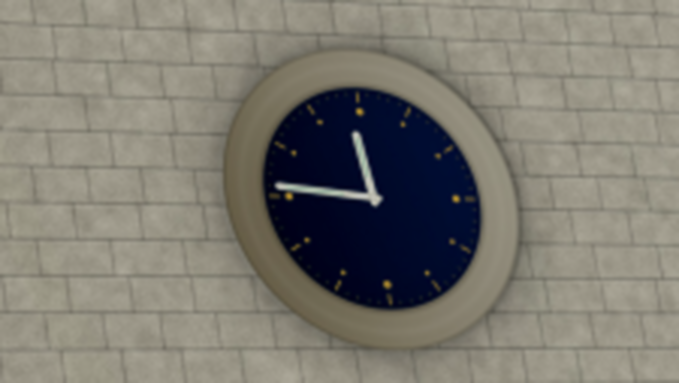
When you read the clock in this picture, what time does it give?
11:46
